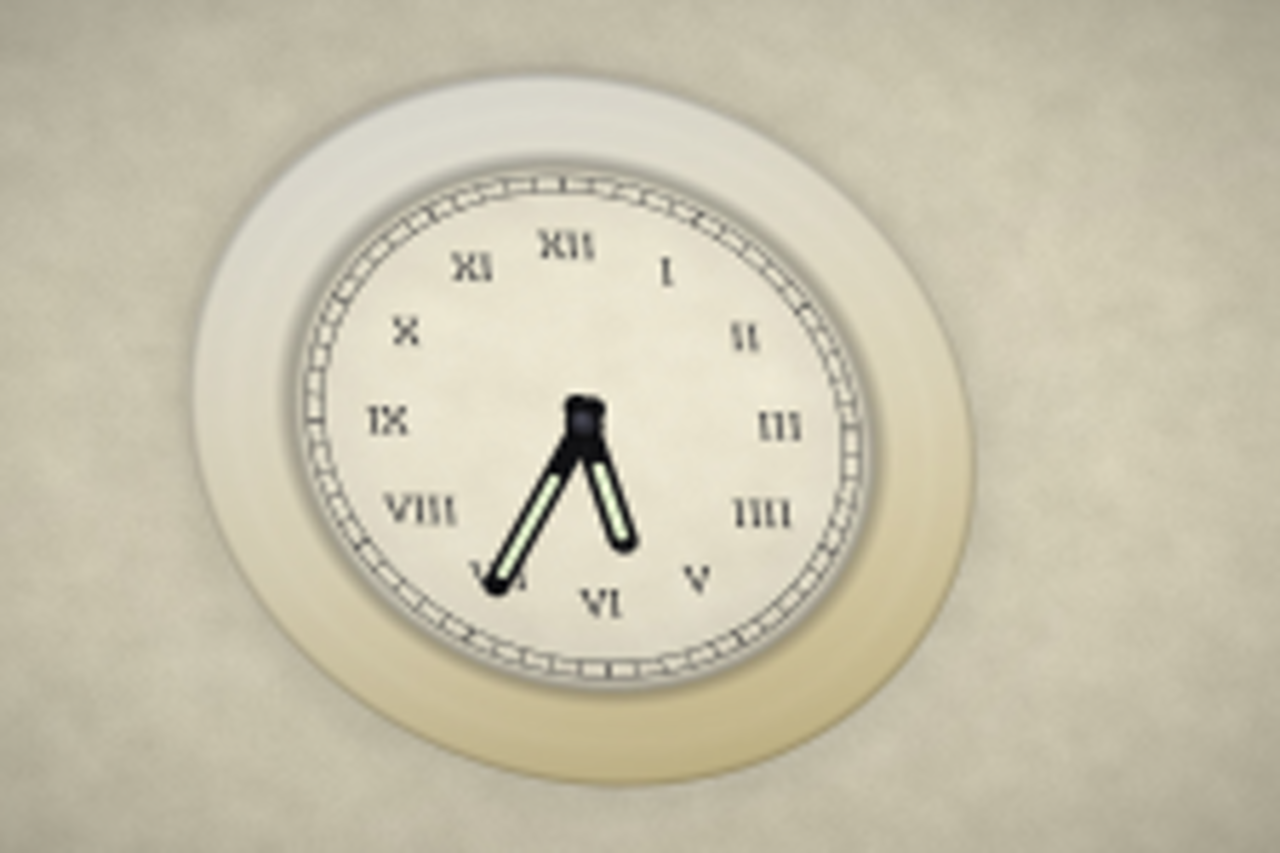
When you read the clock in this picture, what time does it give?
5:35
